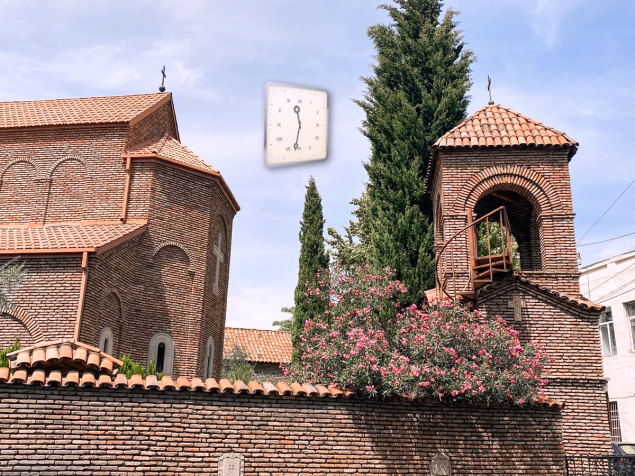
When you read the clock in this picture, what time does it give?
11:32
